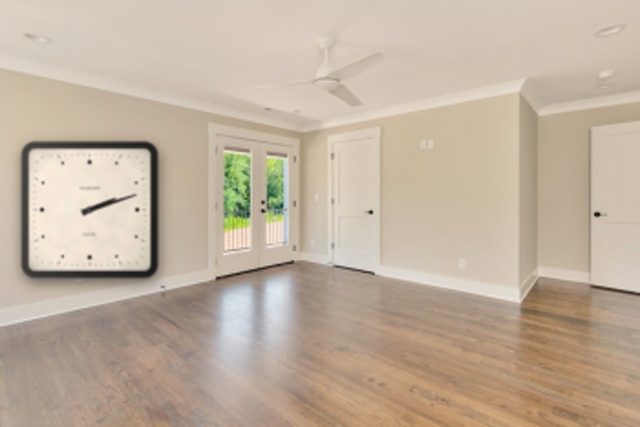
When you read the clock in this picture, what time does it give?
2:12
